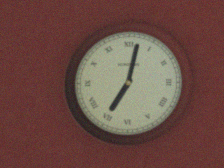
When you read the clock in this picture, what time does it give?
7:02
